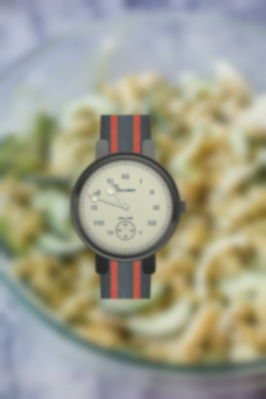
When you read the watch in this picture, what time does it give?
10:48
